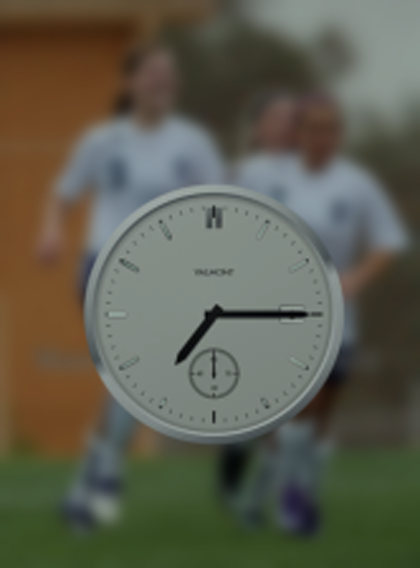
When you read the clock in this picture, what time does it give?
7:15
